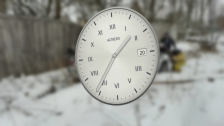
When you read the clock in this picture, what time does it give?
1:36
